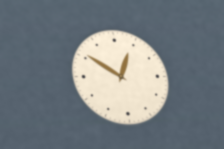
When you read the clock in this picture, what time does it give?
12:51
